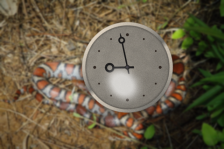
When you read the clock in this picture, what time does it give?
8:58
